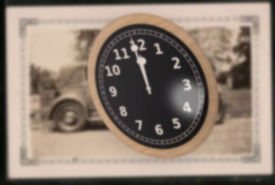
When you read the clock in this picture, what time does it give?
11:59
